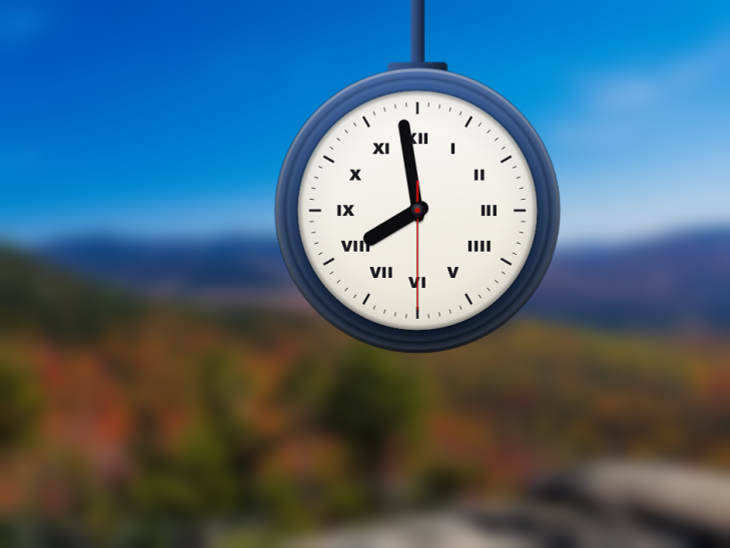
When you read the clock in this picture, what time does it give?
7:58:30
